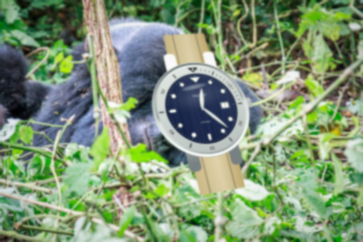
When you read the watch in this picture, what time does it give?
12:23
